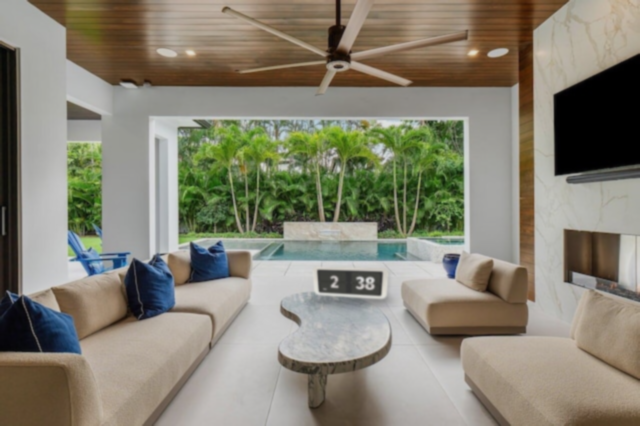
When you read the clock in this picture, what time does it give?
2:38
